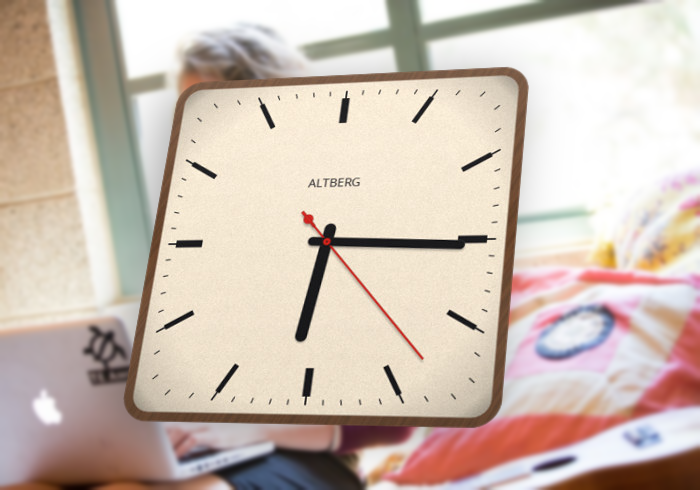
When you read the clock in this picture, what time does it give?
6:15:23
